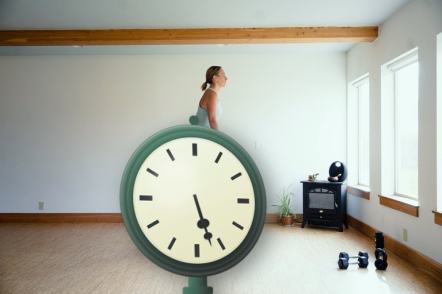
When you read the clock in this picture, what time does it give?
5:27
